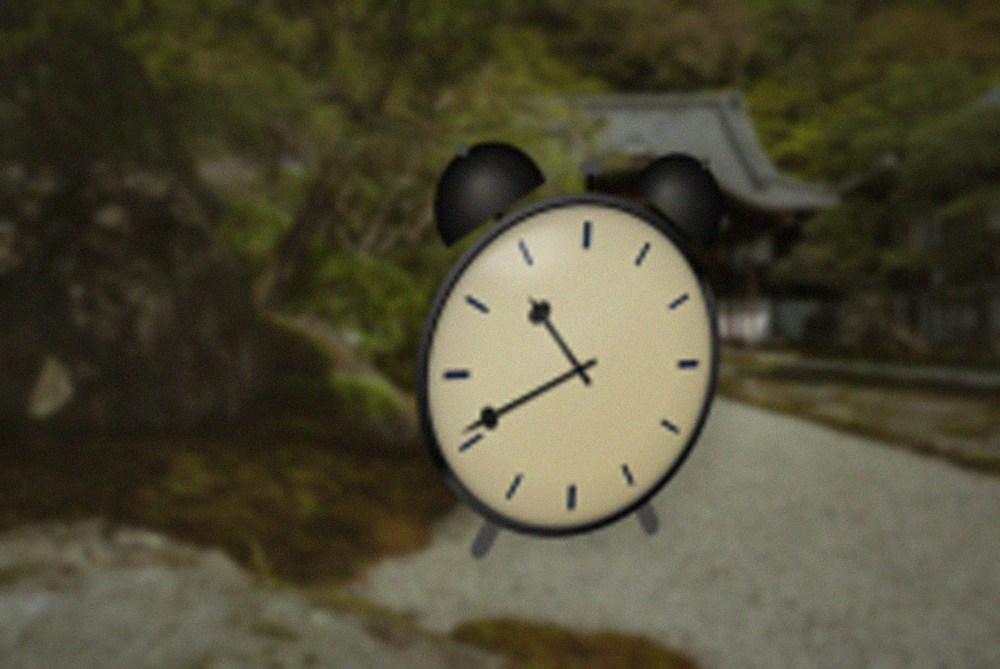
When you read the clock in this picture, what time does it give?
10:41
